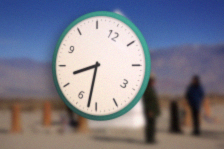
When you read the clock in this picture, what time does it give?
7:27
